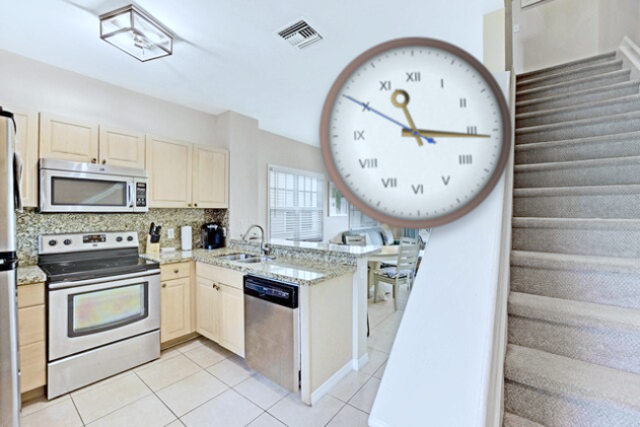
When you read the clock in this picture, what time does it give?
11:15:50
